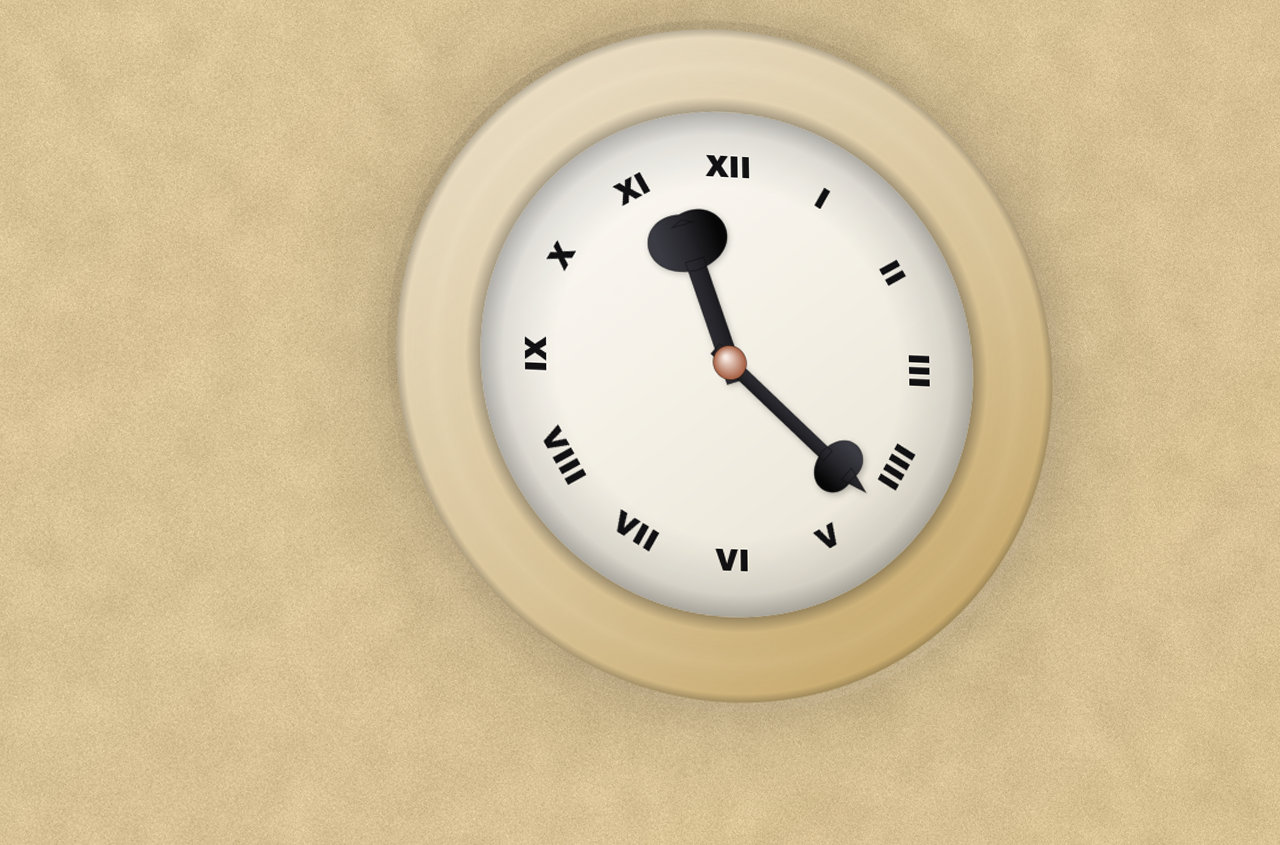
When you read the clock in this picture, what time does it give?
11:22
